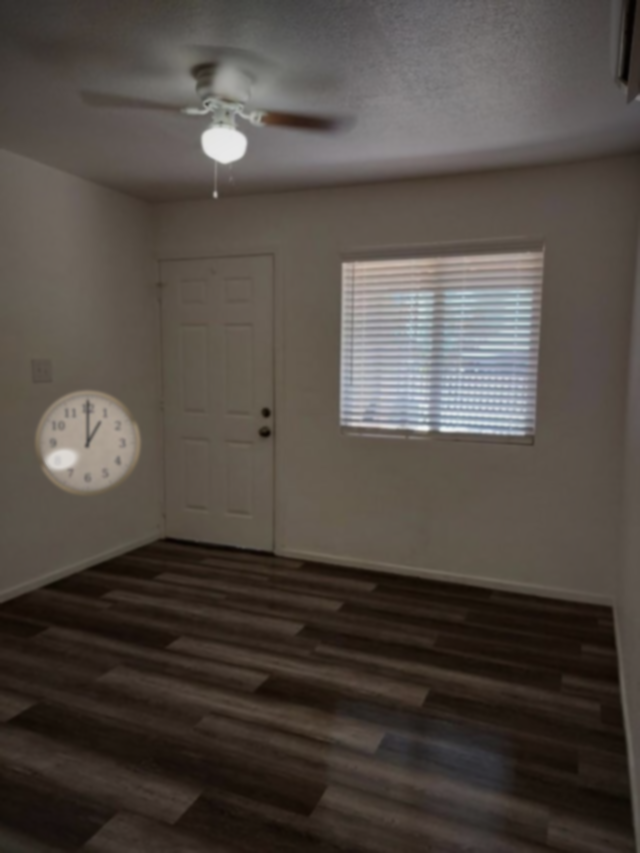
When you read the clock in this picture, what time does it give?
1:00
